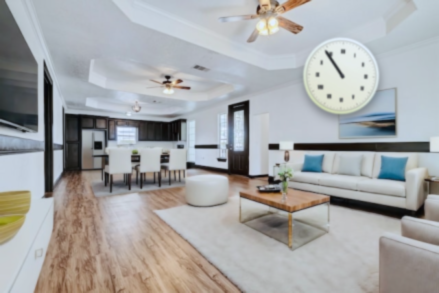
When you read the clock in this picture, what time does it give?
10:54
